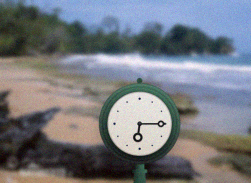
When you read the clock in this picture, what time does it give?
6:15
